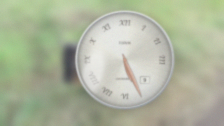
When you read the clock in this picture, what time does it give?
5:26
